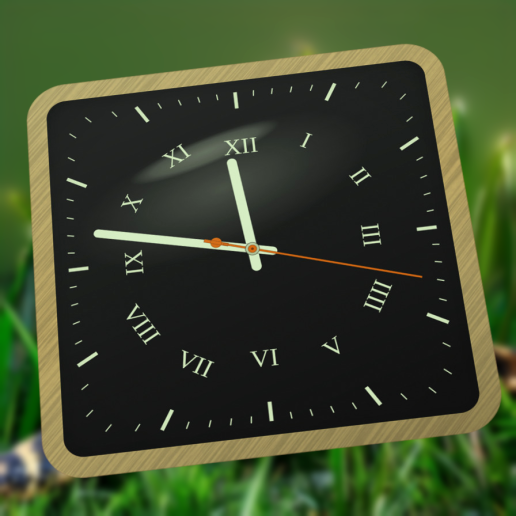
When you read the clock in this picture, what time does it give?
11:47:18
